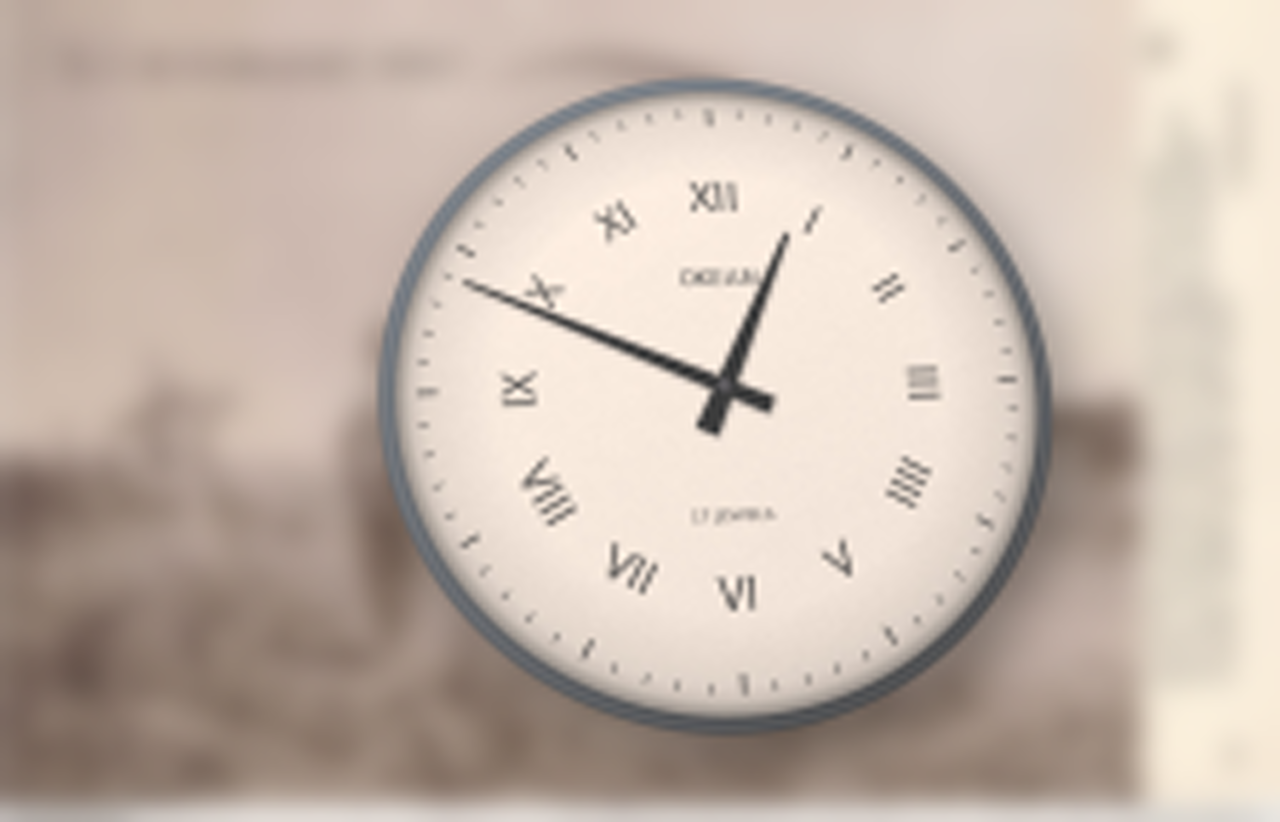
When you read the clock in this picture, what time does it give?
12:49
